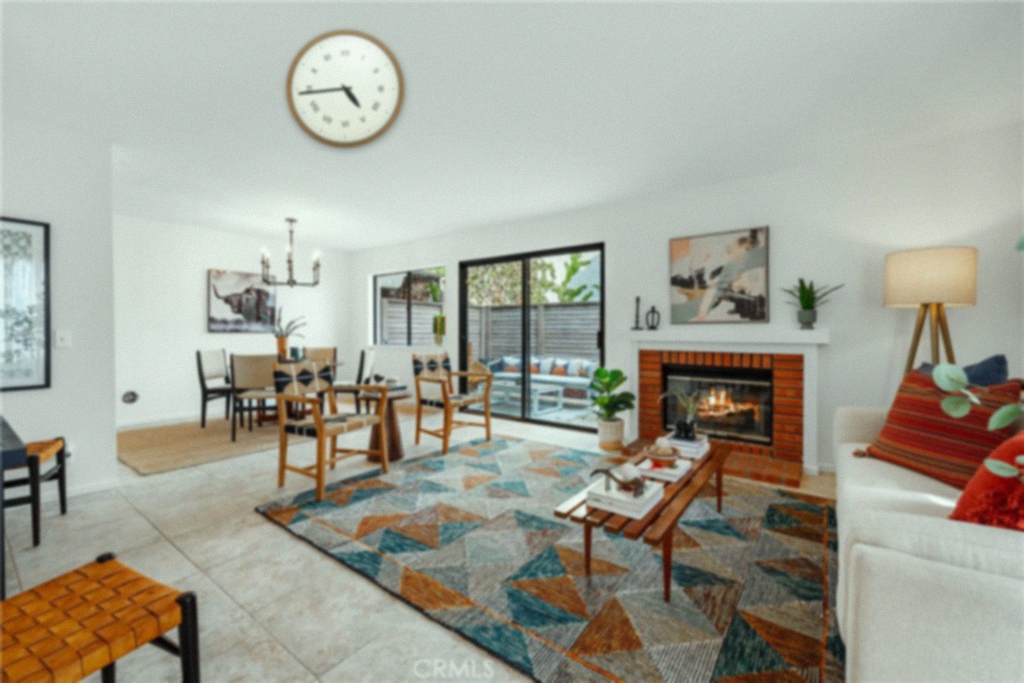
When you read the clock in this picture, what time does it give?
4:44
